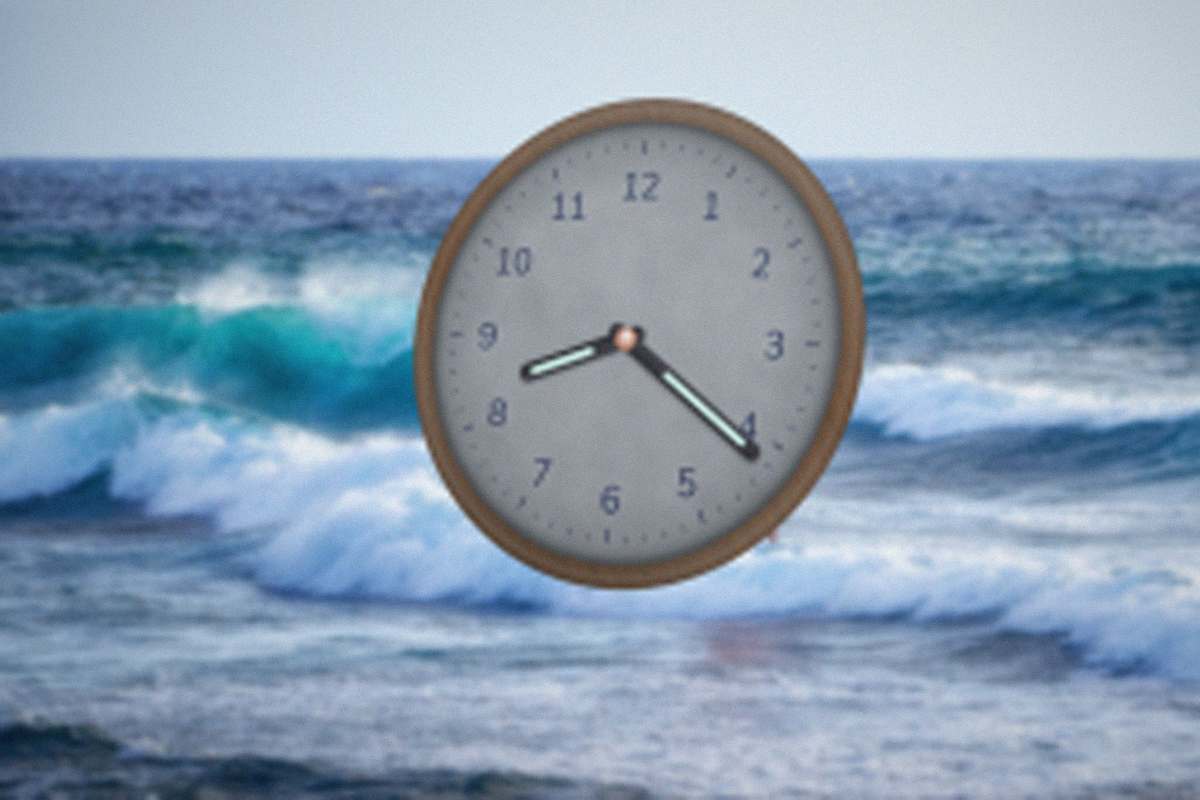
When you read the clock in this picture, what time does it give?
8:21
